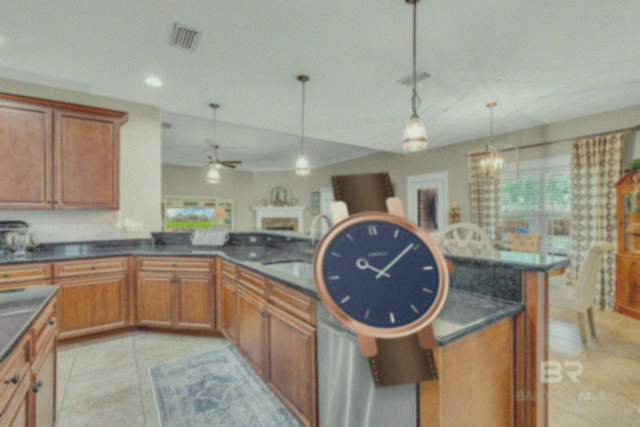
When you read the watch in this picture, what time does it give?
10:09
